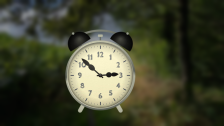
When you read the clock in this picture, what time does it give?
2:52
